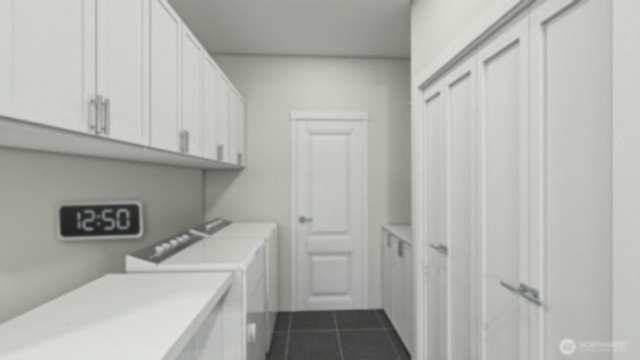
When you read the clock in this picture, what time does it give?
12:50
